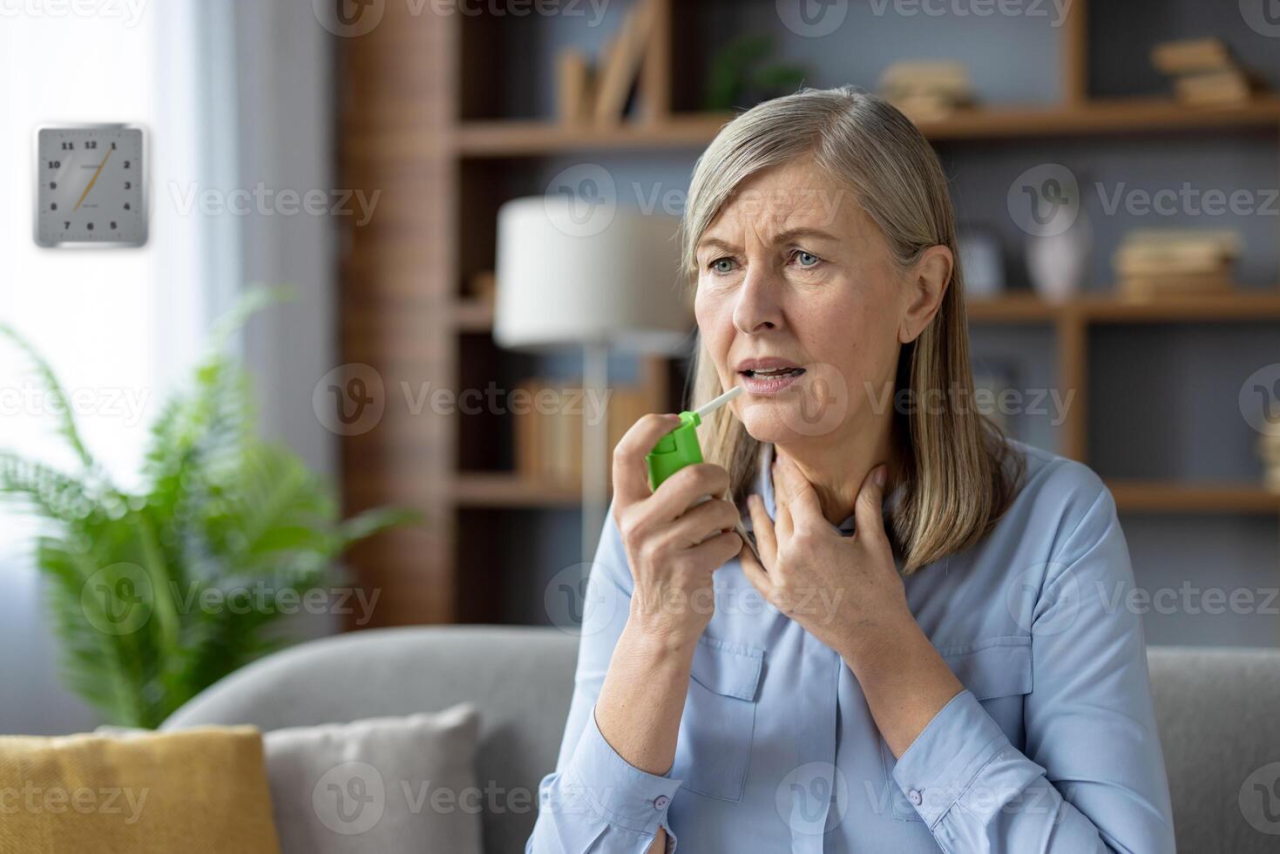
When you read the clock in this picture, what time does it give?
7:05
